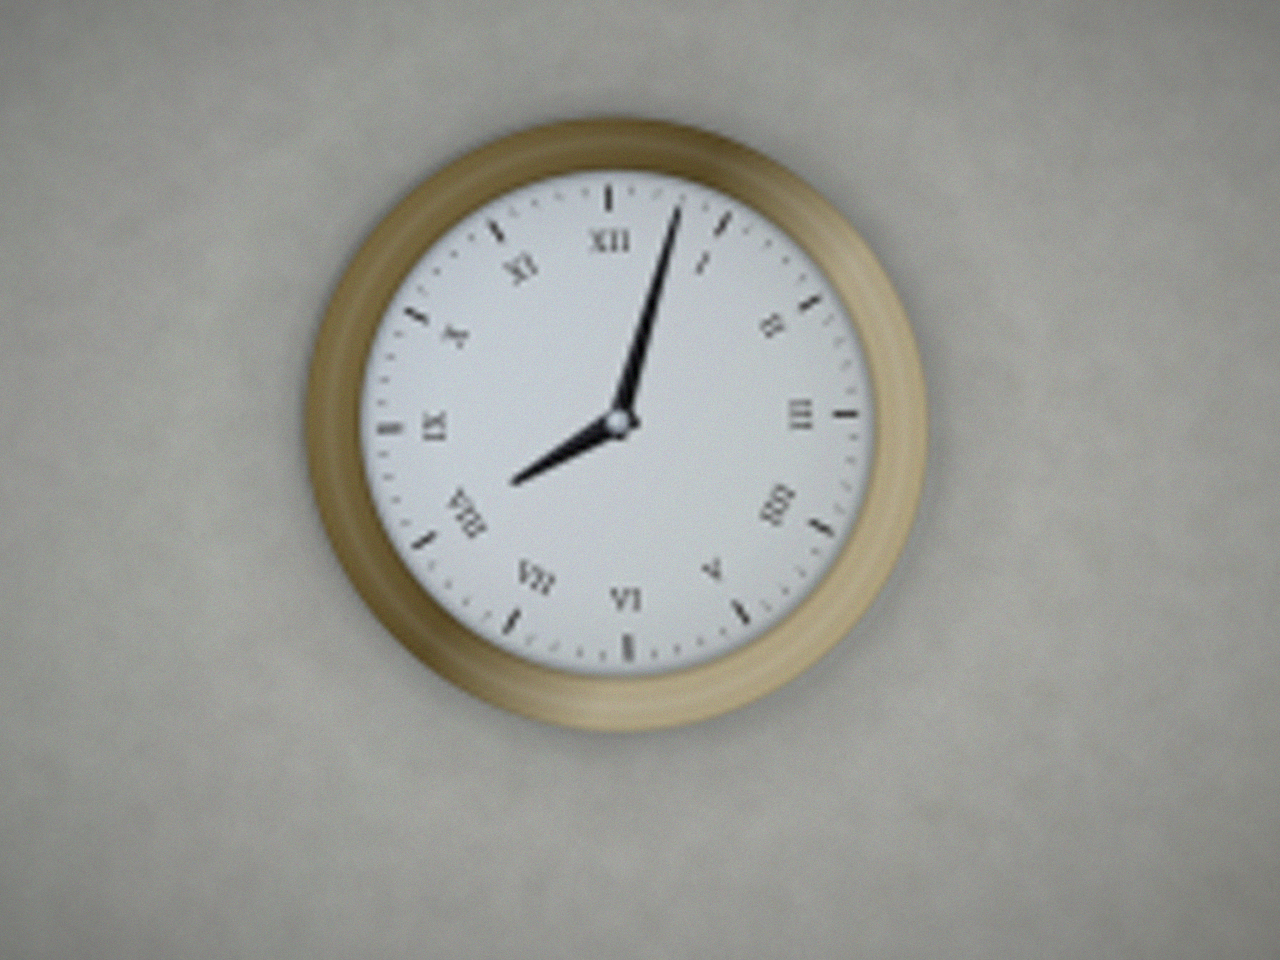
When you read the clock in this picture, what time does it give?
8:03
